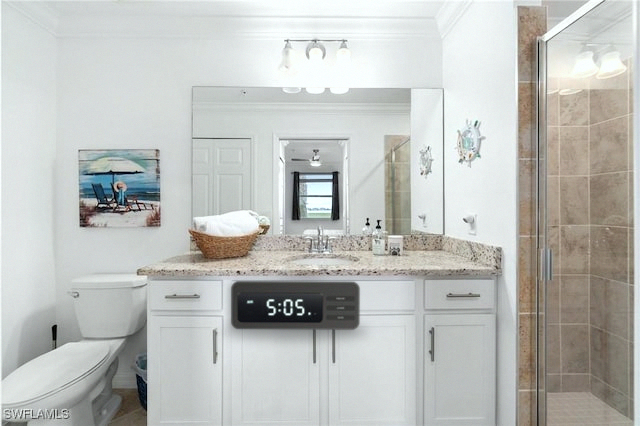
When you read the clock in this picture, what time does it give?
5:05
